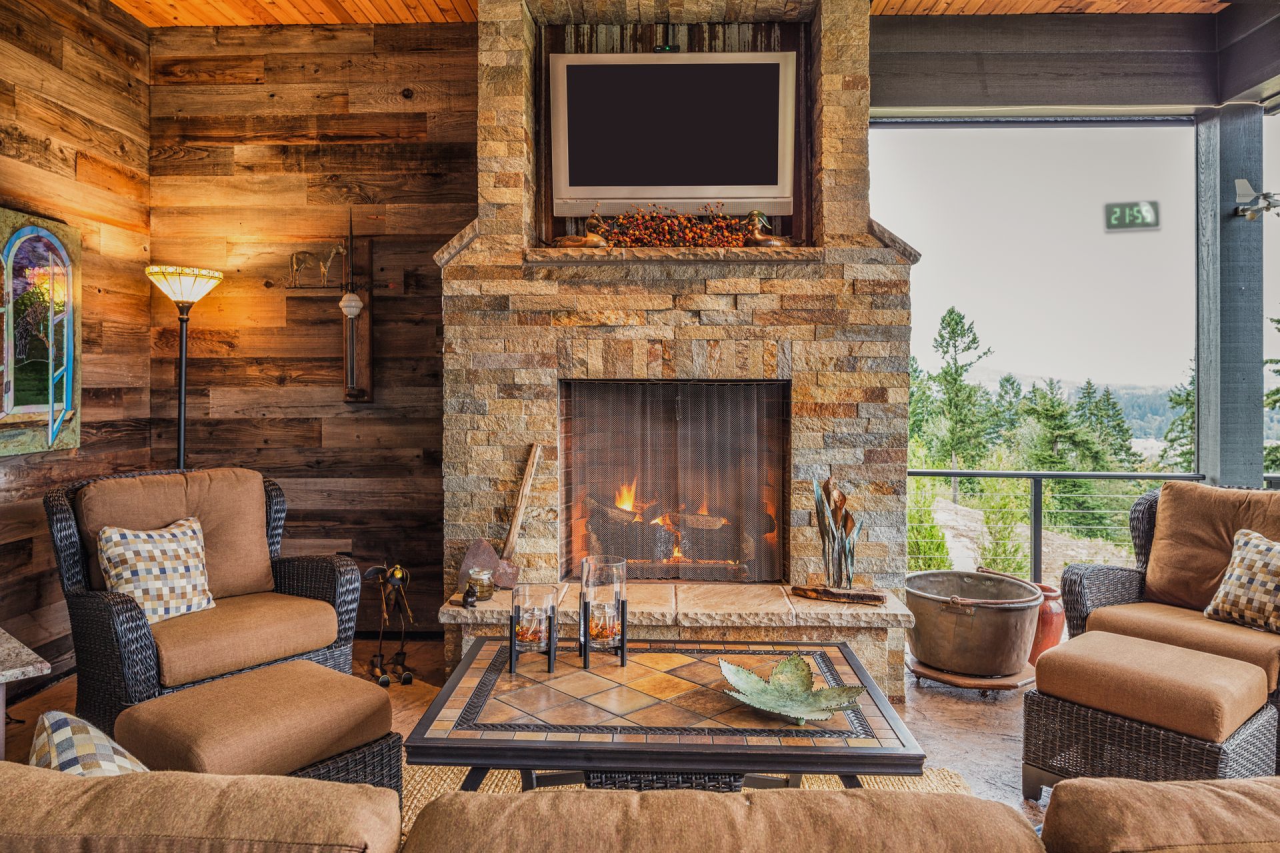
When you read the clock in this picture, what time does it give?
21:55
